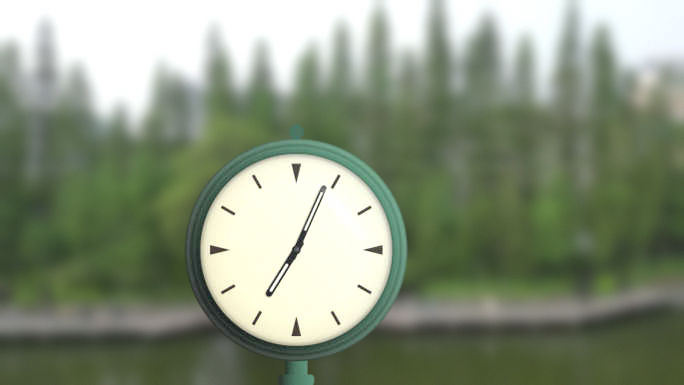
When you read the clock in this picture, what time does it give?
7:04
